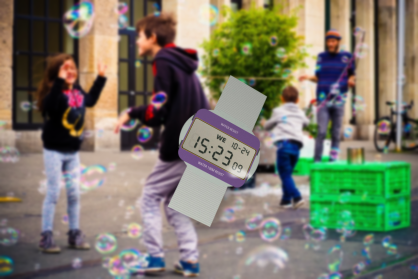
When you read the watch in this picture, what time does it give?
15:23:09
